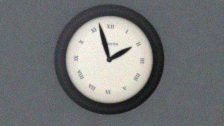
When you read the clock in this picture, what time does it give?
1:57
